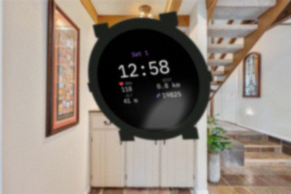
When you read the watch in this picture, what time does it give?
12:58
